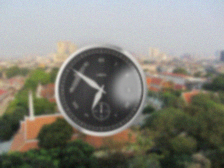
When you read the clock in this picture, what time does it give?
6:51
